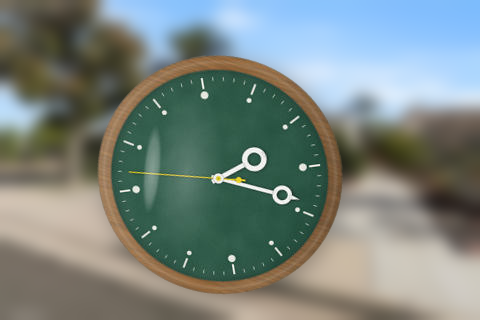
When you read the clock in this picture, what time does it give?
2:18:47
